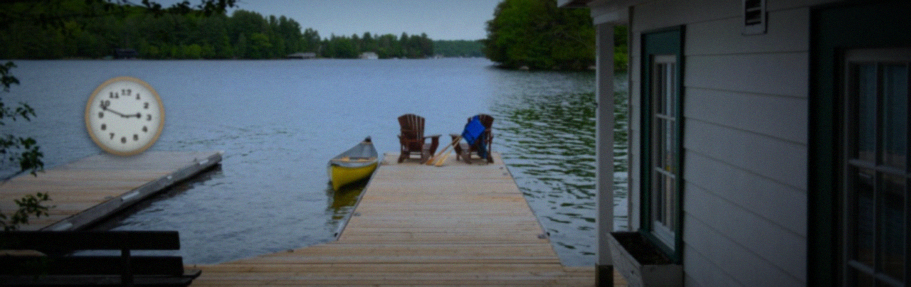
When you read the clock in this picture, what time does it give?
2:48
